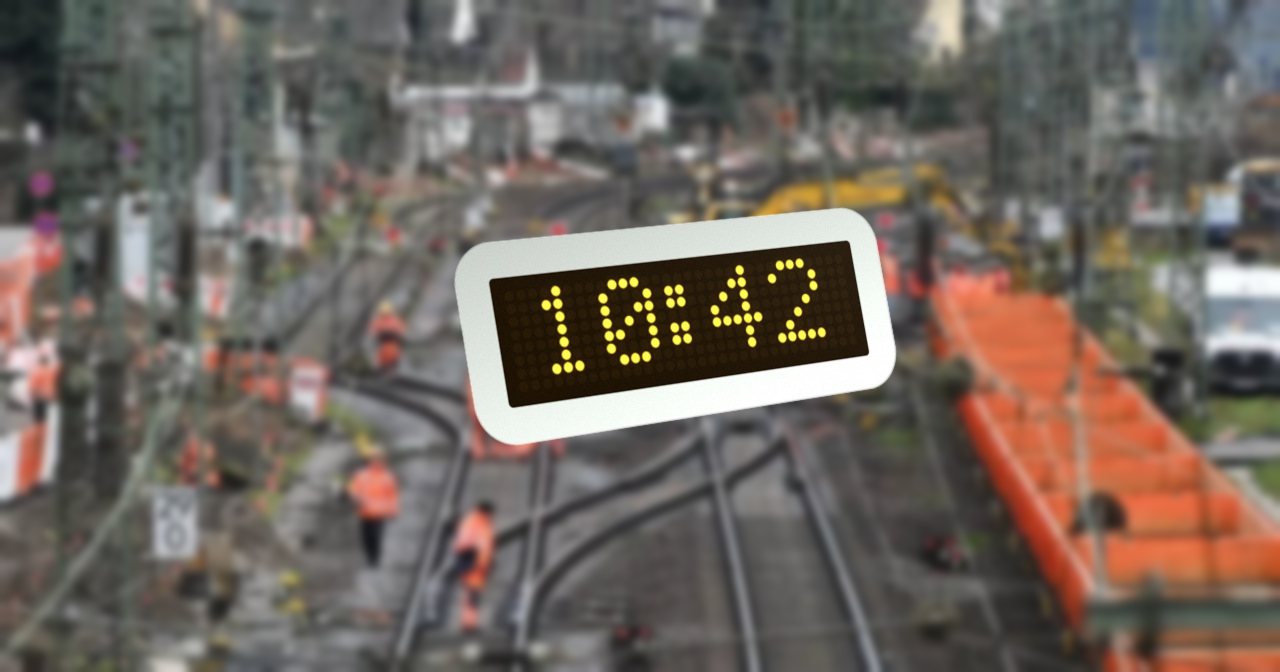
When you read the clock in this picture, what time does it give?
10:42
